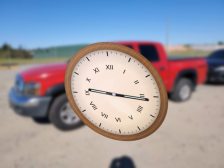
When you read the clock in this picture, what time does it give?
9:16
